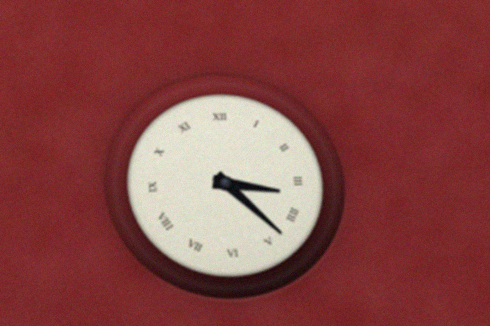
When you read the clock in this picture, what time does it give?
3:23
